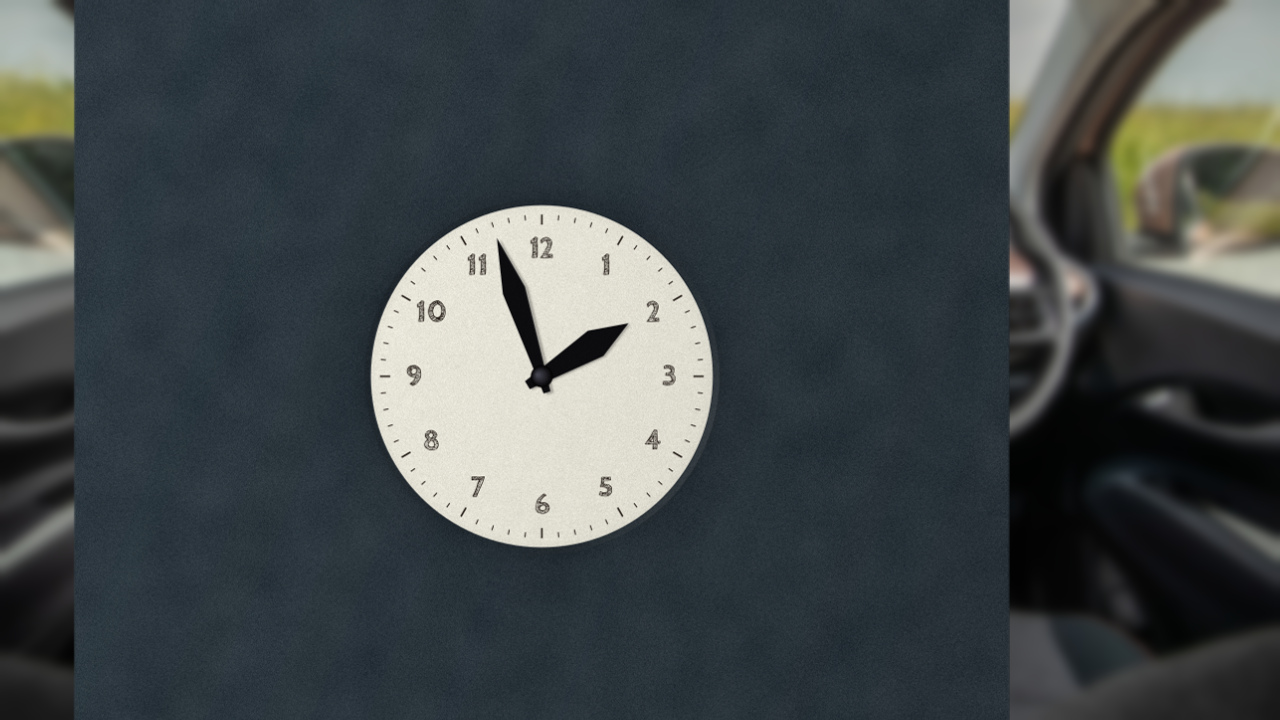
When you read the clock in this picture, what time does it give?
1:57
